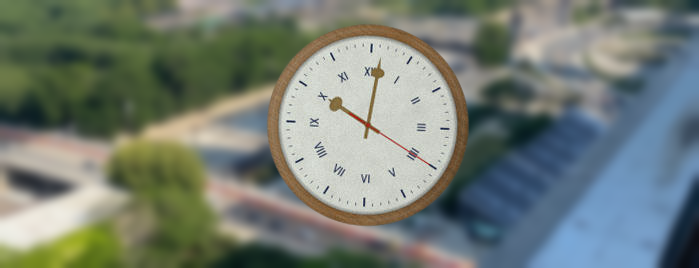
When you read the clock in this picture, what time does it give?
10:01:20
